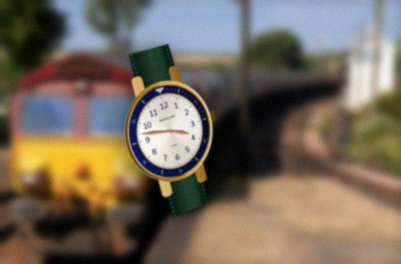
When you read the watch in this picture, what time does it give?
3:47
